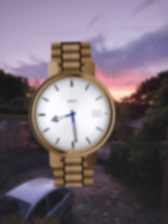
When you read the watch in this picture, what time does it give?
8:29
